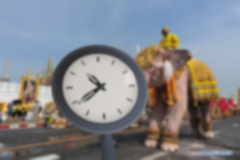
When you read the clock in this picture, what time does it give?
10:39
